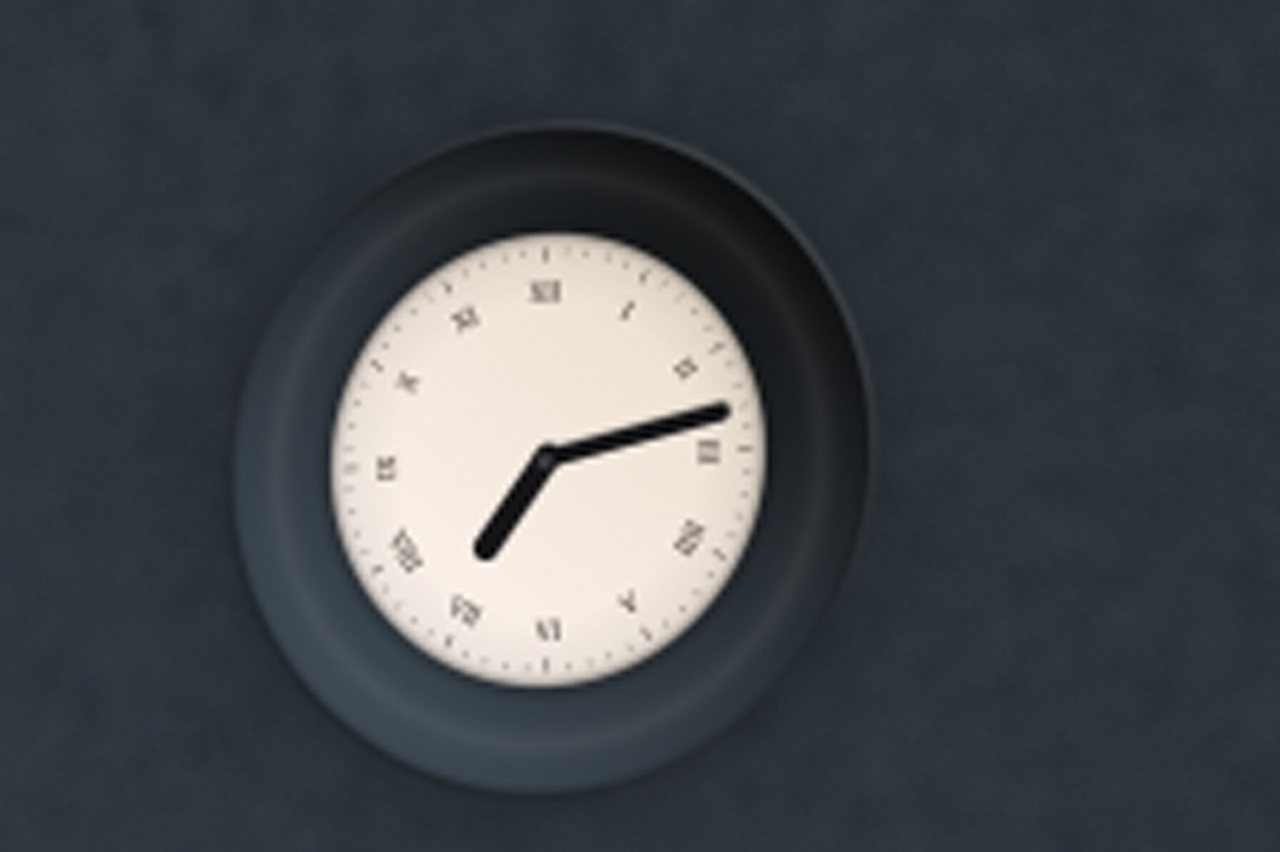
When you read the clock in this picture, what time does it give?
7:13
